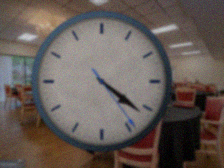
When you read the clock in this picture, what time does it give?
4:21:24
